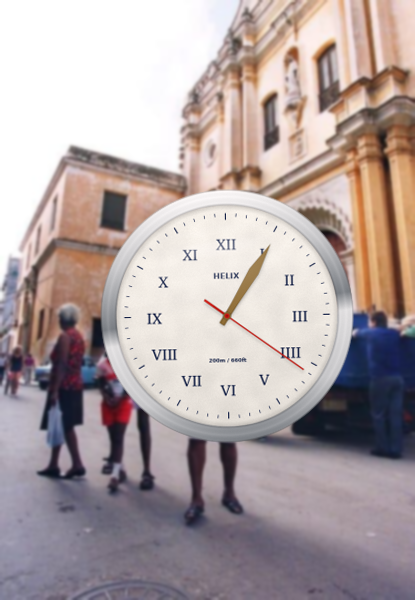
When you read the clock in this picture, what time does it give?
1:05:21
